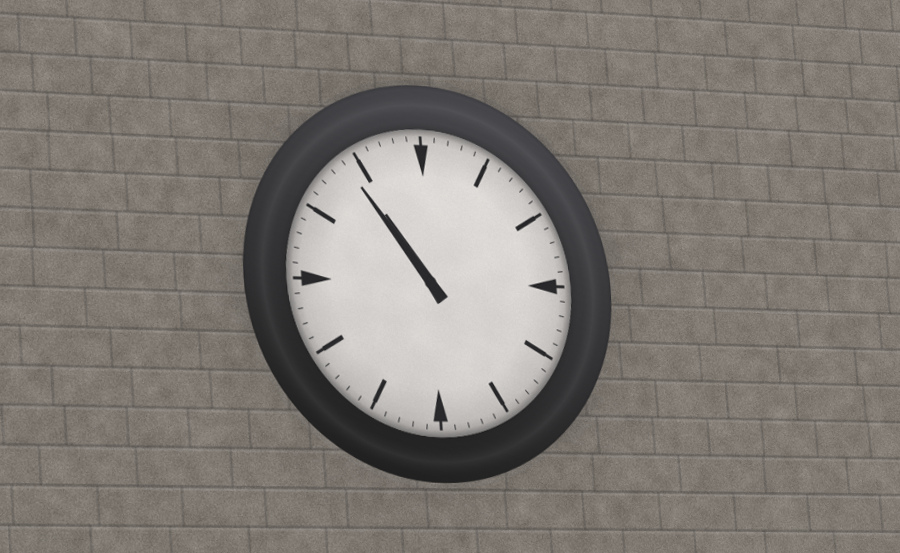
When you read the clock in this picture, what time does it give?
10:54
